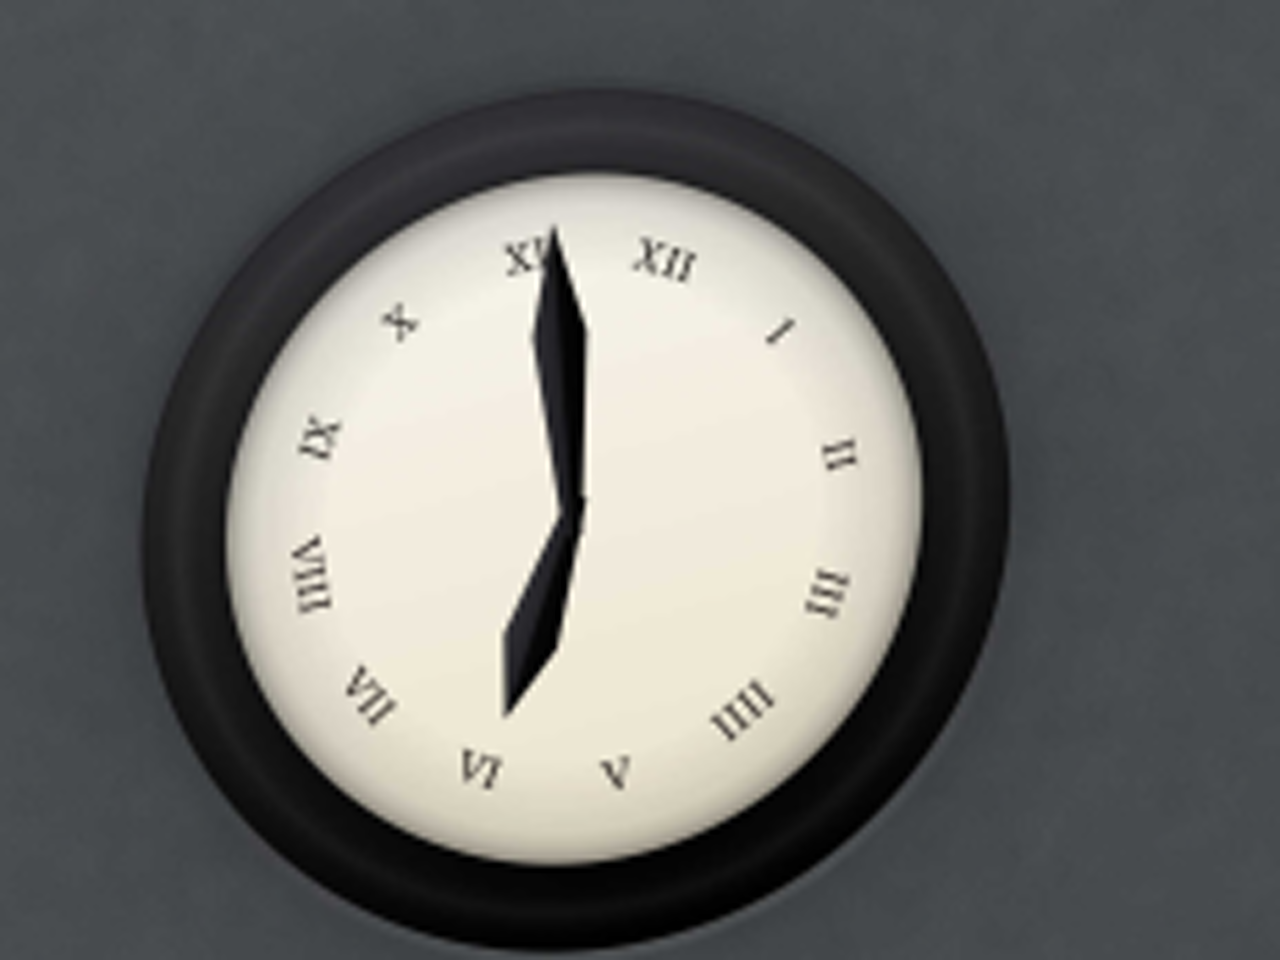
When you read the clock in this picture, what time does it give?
5:56
